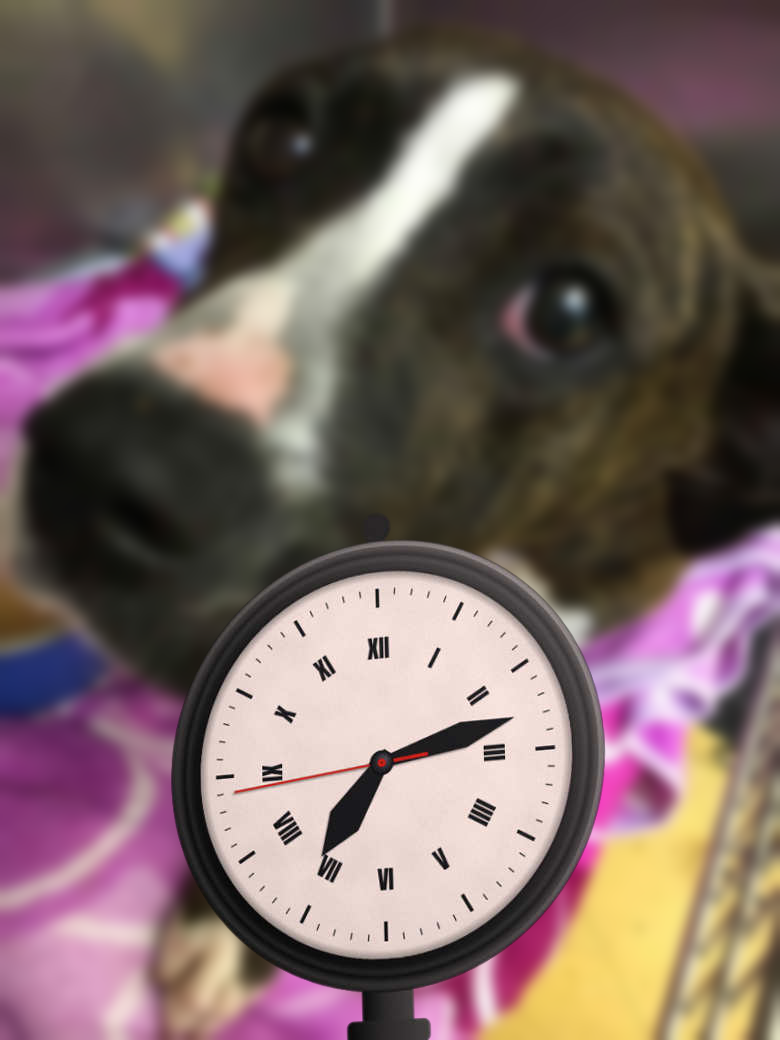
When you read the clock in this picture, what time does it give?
7:12:44
